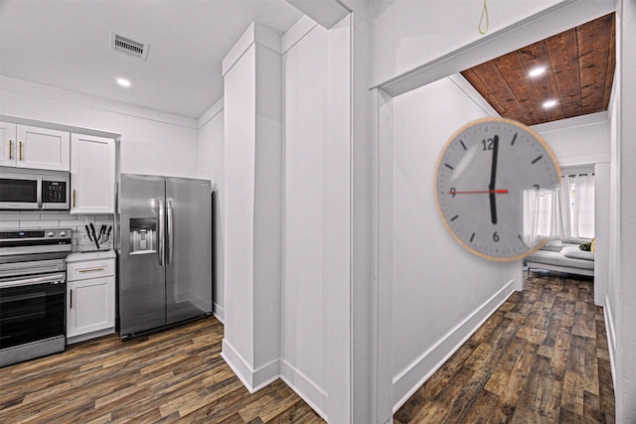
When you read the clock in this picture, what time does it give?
6:01:45
